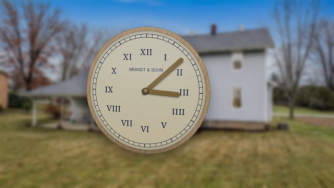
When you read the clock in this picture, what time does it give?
3:08
